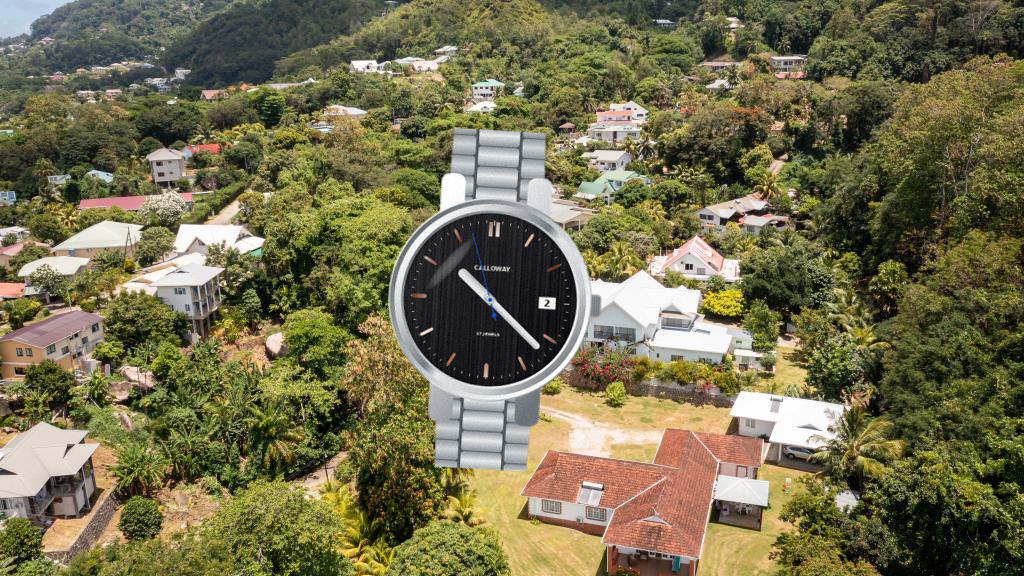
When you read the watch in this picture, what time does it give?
10:21:57
